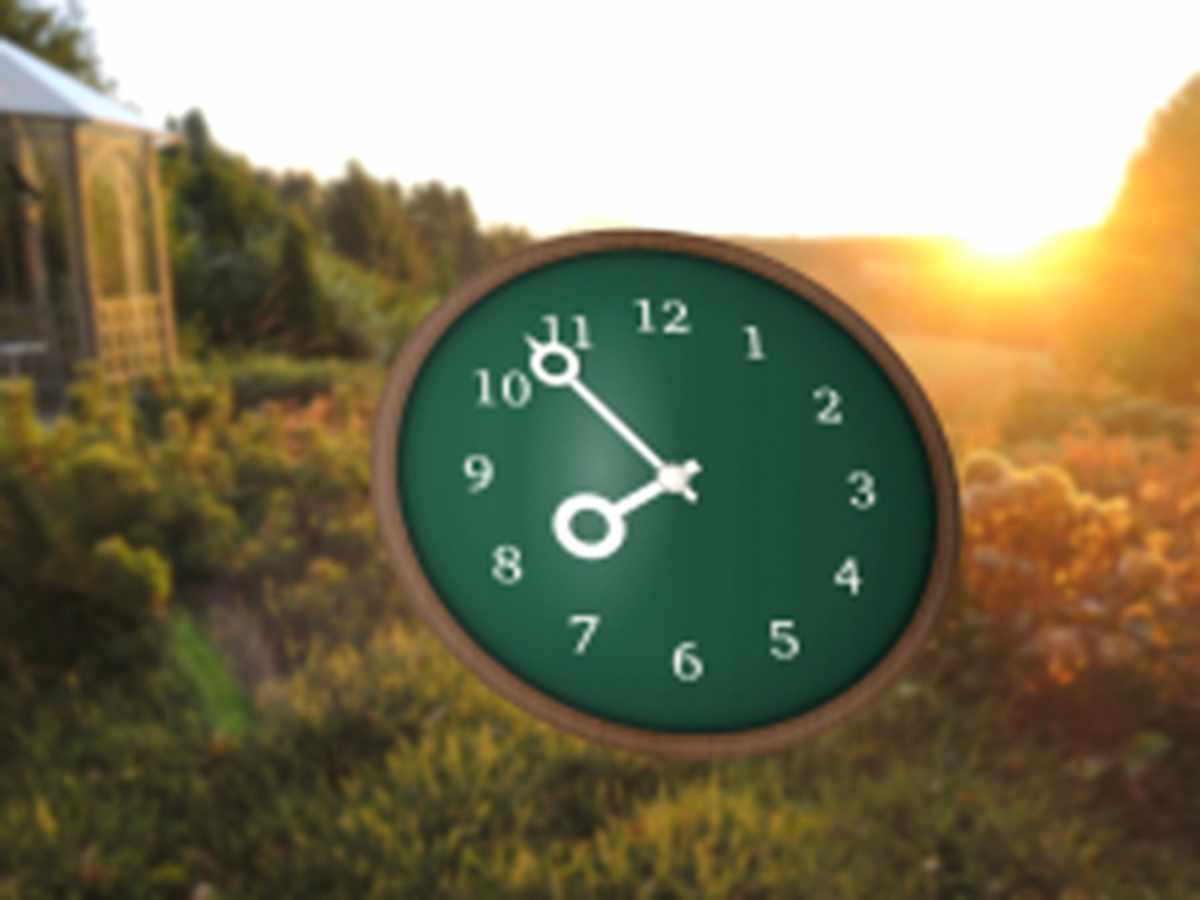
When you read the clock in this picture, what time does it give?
7:53
